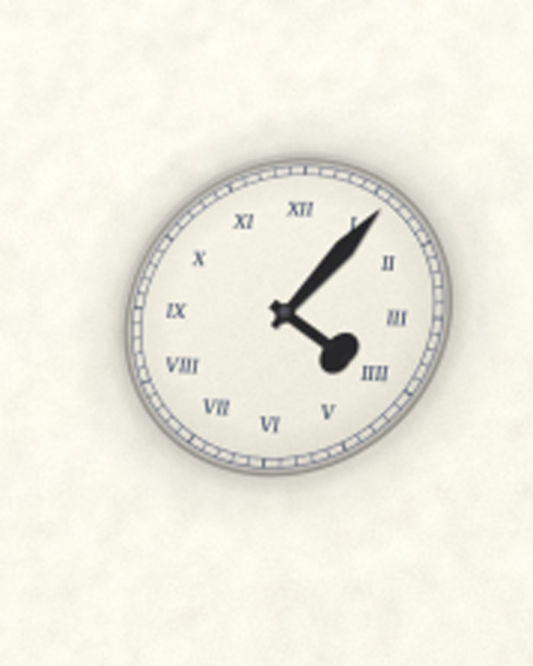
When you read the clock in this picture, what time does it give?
4:06
